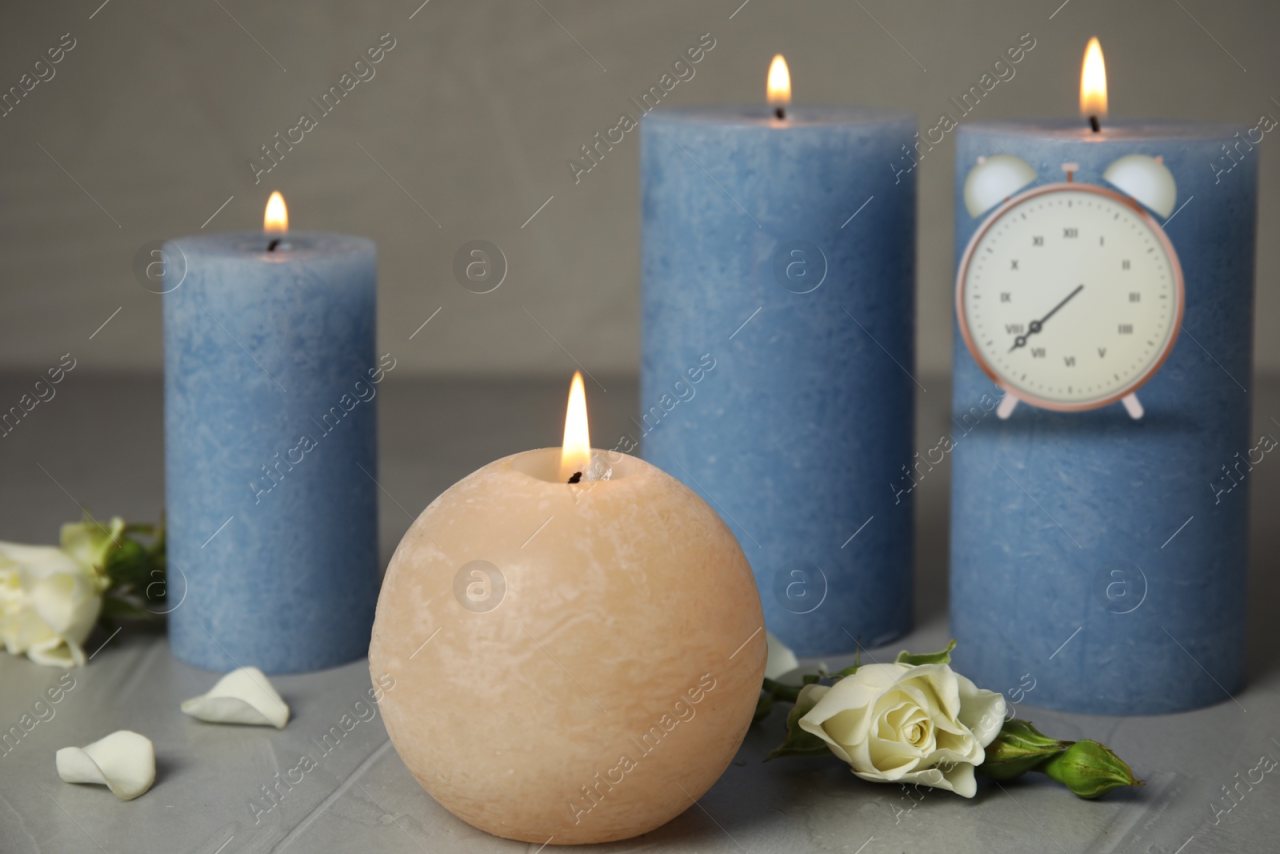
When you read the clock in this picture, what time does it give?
7:38
